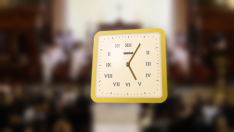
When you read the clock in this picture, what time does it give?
5:05
